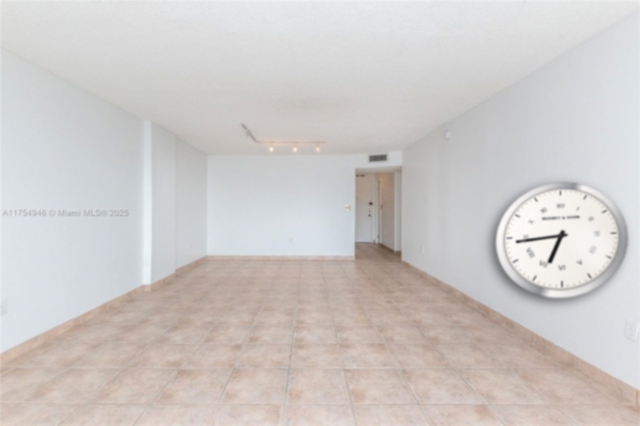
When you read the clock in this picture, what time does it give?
6:44
